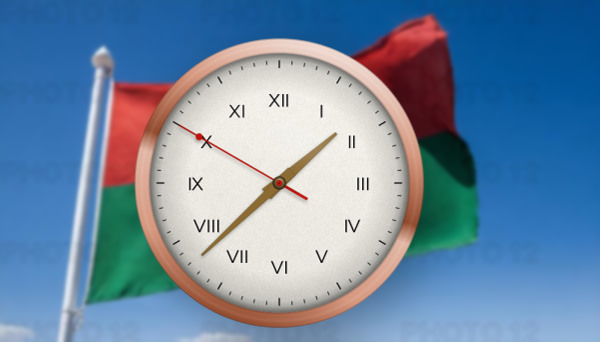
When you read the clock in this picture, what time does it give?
1:37:50
